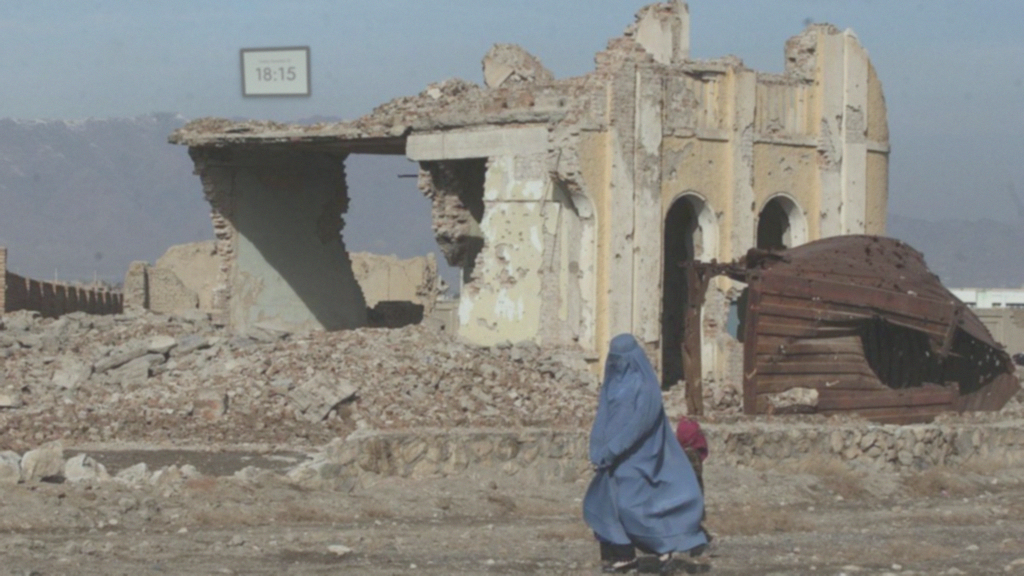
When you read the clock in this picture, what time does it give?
18:15
